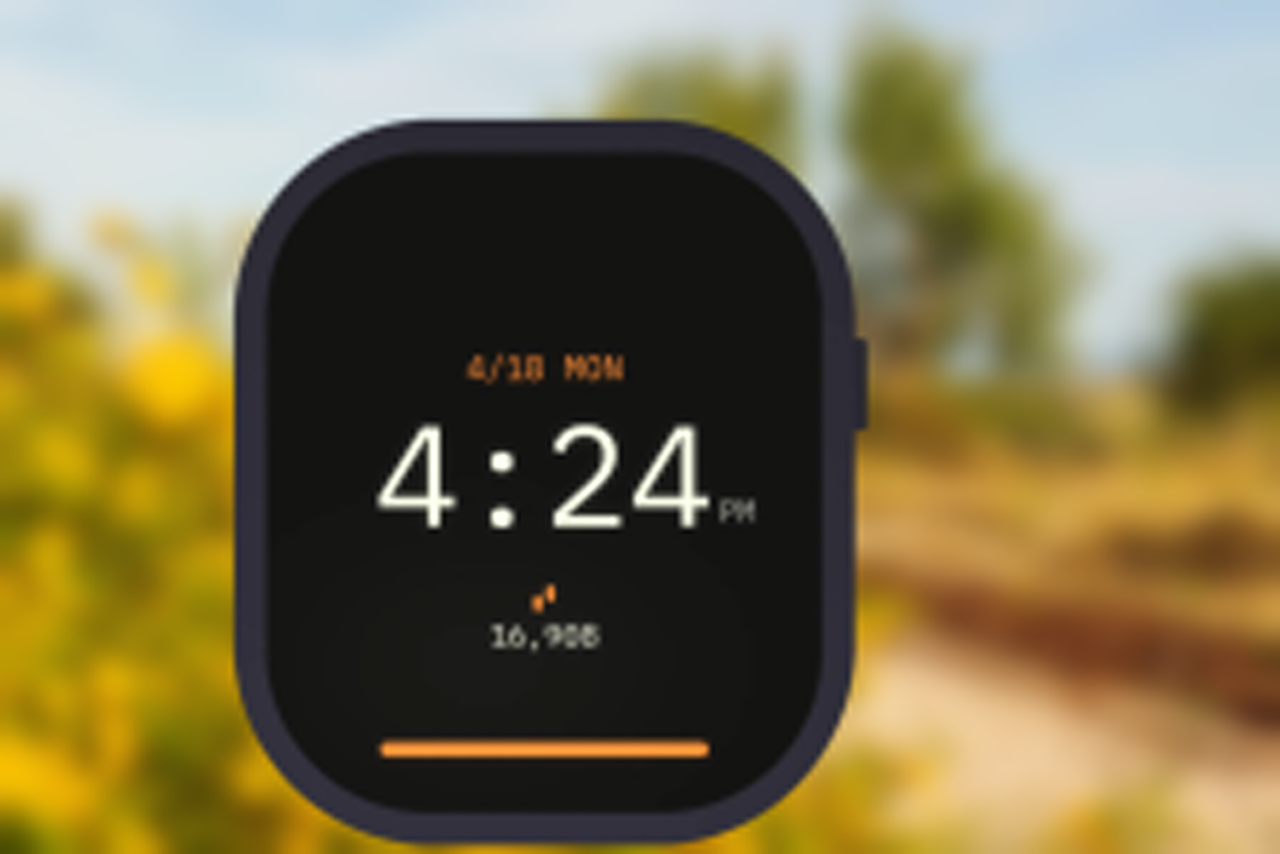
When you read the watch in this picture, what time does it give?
4:24
